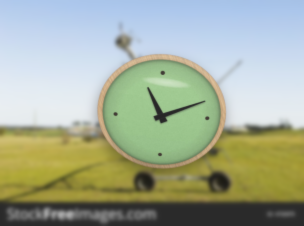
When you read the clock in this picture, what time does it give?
11:11
